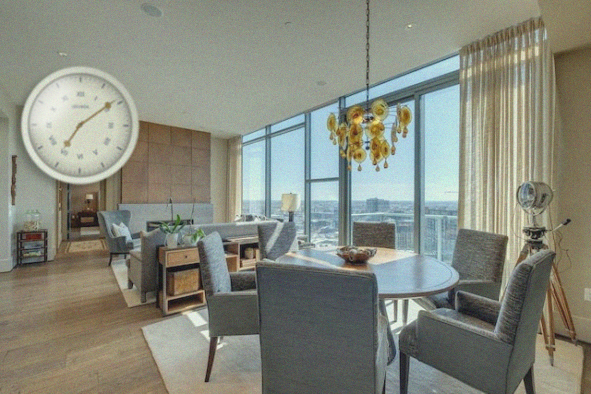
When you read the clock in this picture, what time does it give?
7:09
